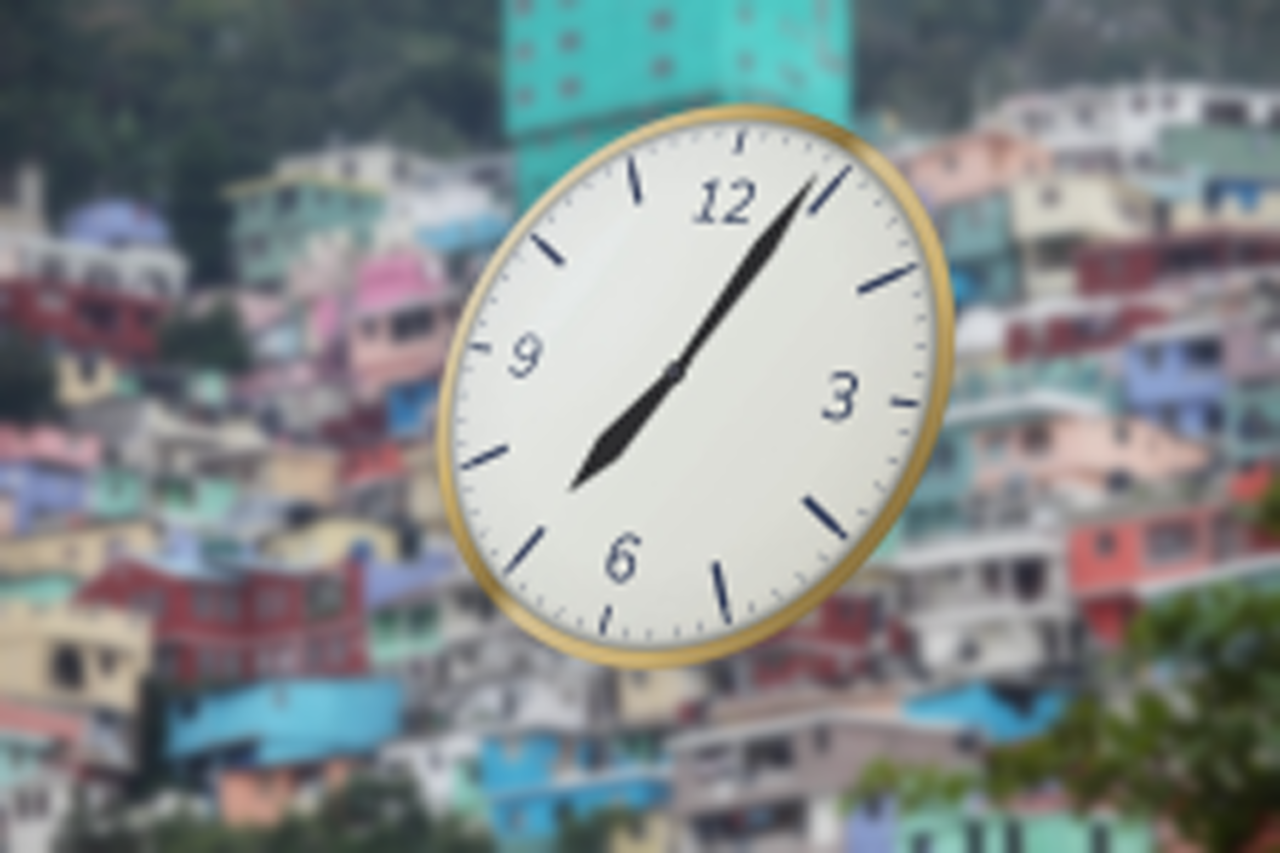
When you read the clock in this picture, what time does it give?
7:04
